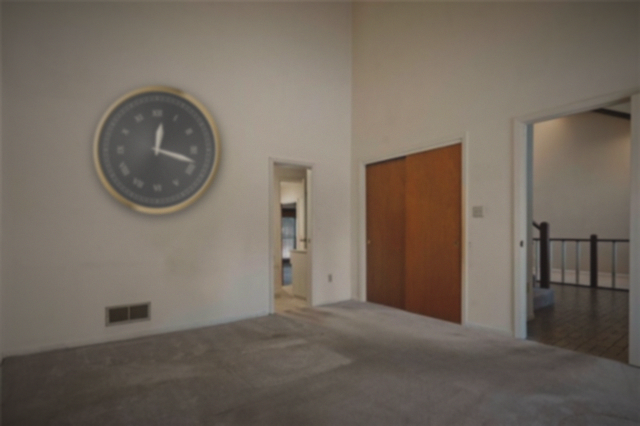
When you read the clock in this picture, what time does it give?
12:18
